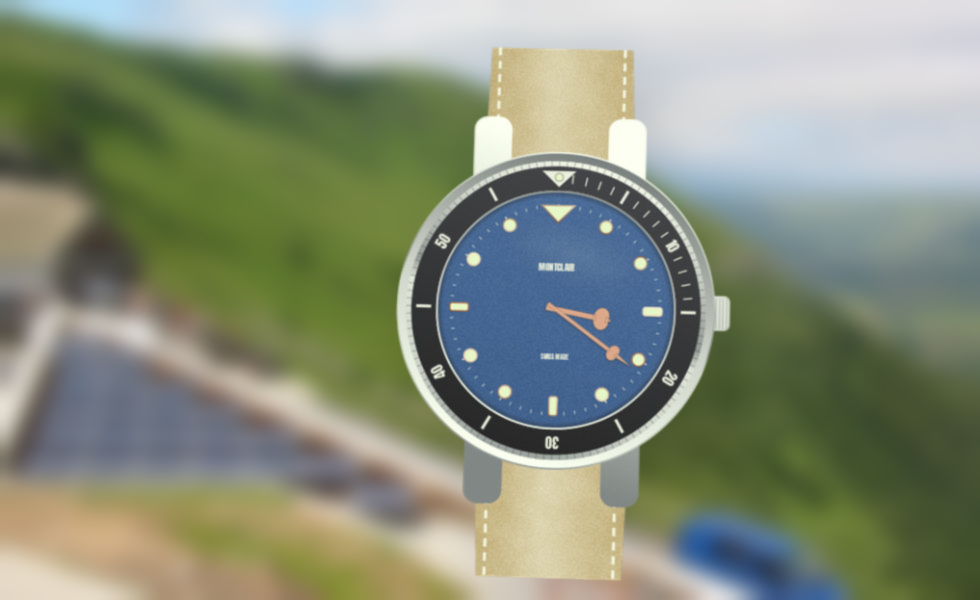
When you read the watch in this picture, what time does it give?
3:21
